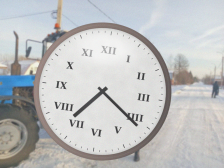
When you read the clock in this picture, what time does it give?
7:21
